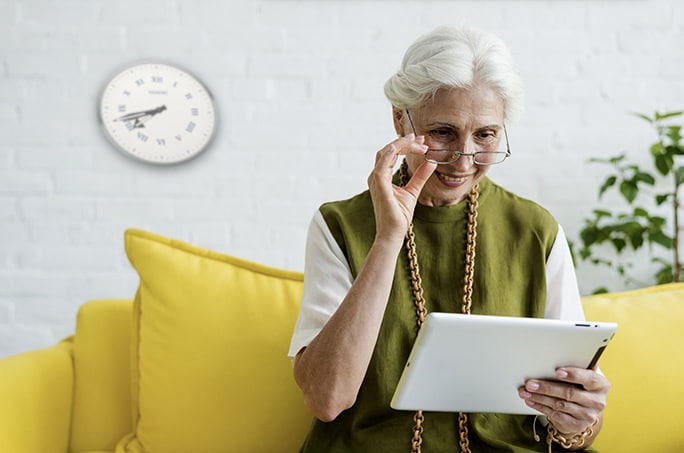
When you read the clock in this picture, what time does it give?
7:42
